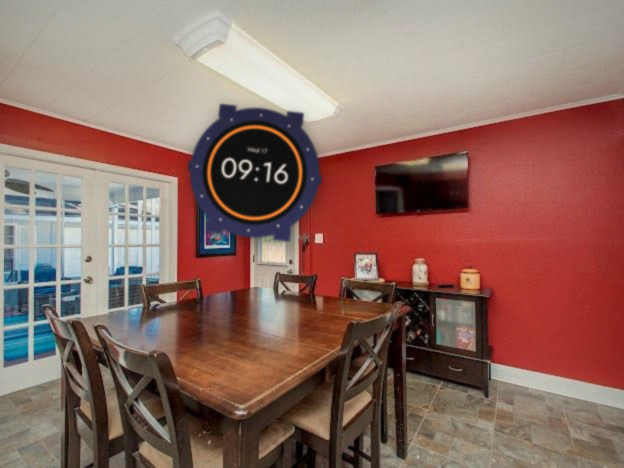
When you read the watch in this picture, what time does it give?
9:16
